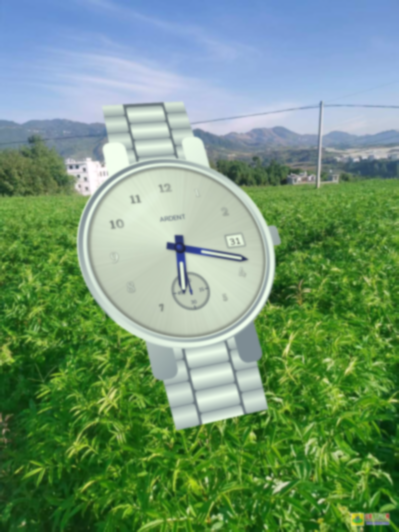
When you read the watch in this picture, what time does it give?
6:18
